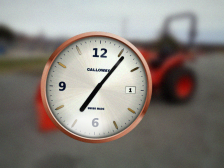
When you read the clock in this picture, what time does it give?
7:06
